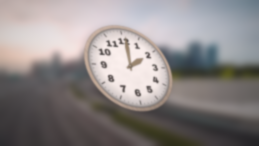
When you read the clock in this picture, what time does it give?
2:01
